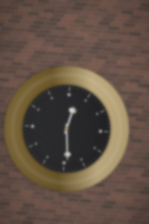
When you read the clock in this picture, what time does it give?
12:29
